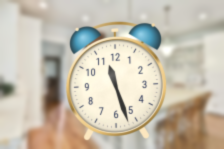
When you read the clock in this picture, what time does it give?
11:27
